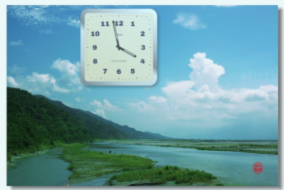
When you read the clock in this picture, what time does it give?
3:58
